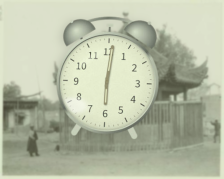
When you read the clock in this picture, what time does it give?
6:01
